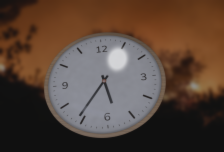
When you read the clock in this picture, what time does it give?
5:36
